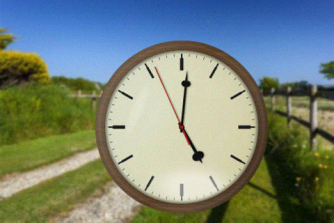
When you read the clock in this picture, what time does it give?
5:00:56
